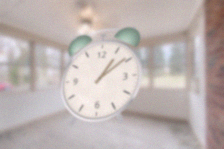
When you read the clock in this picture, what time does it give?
1:09
